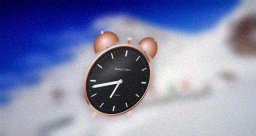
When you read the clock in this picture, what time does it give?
6:43
